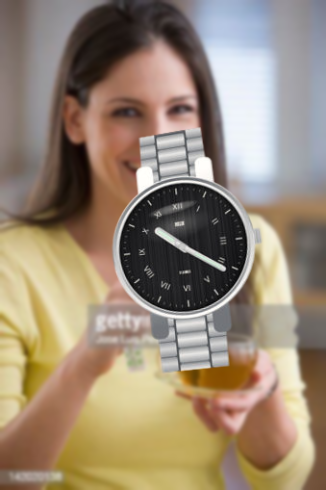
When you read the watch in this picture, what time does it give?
10:21
